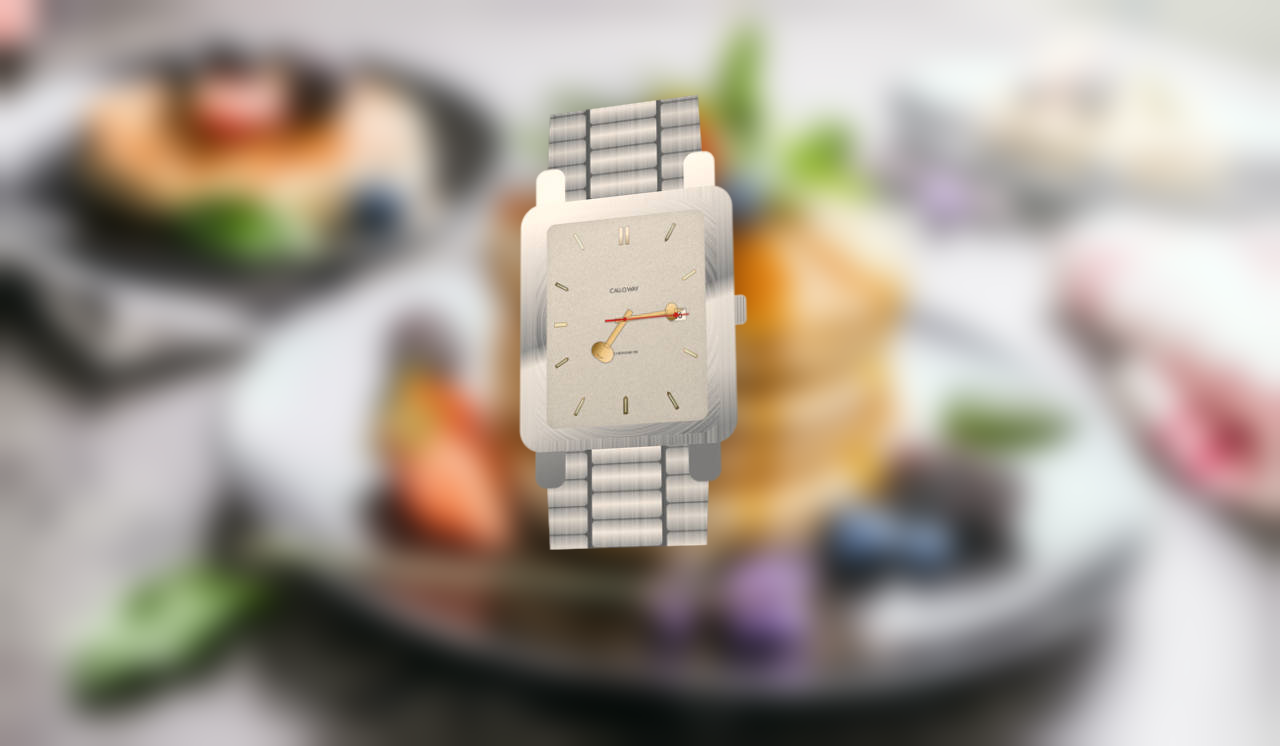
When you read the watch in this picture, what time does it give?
7:14:15
